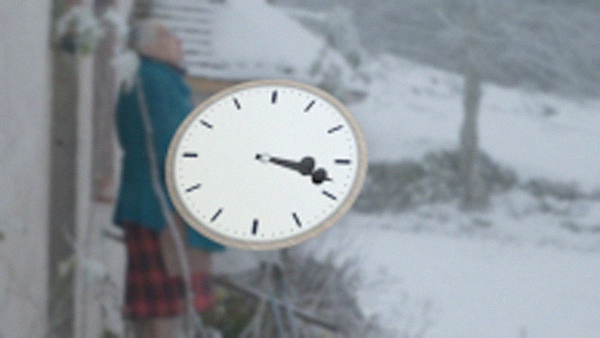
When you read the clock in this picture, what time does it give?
3:18
